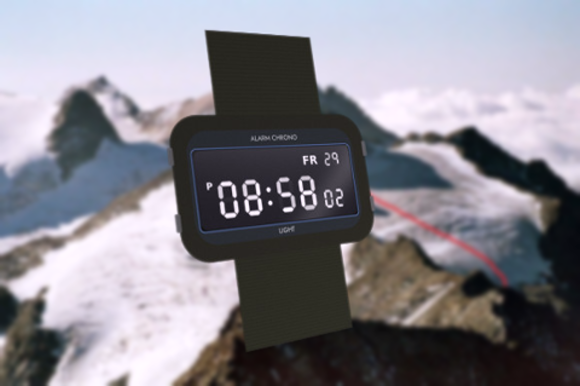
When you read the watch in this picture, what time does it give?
8:58:02
